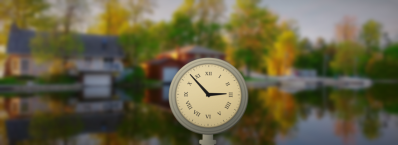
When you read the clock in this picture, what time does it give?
2:53
